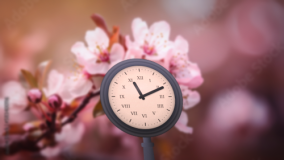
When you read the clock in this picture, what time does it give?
11:11
